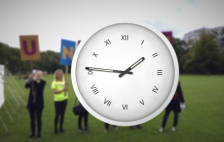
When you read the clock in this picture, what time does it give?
1:46
